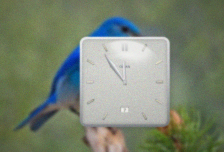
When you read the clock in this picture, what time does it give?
11:54
